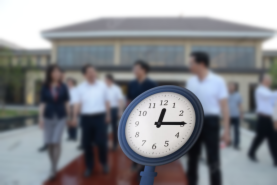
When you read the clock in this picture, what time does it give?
12:15
